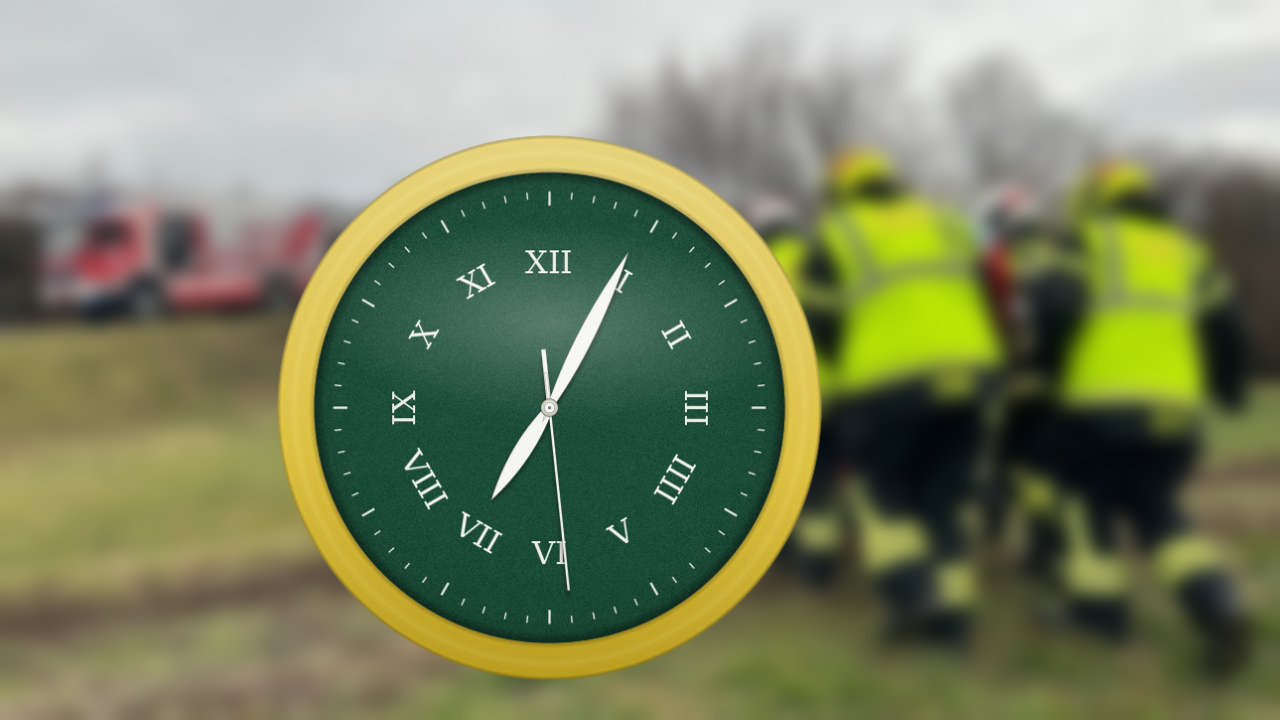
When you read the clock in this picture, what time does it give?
7:04:29
